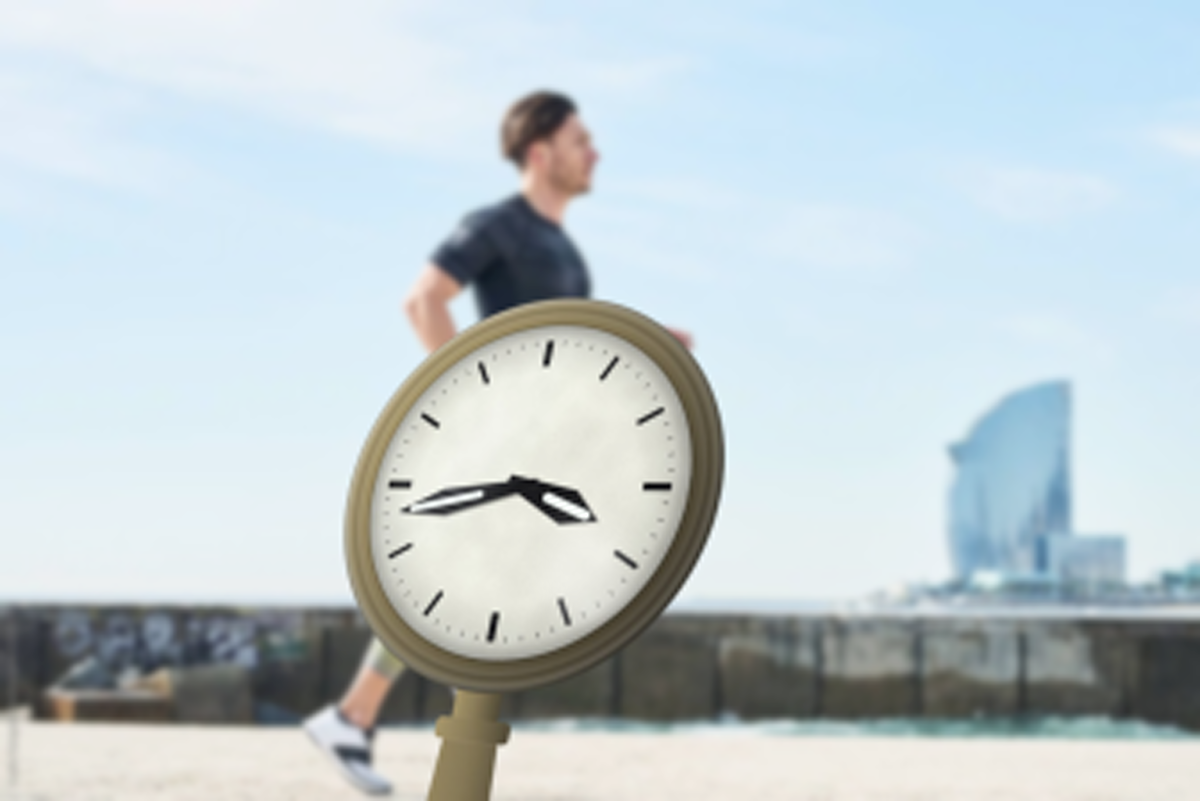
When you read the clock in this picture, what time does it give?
3:43
